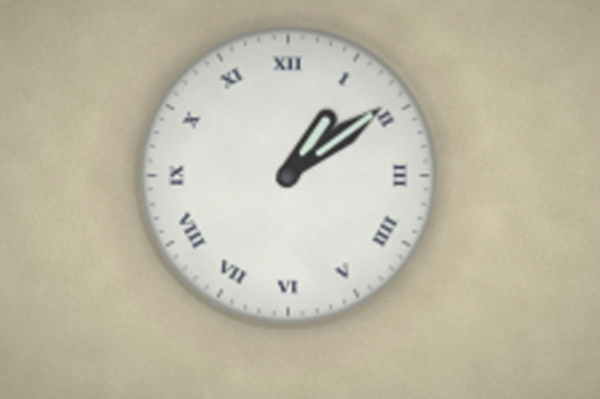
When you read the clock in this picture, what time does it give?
1:09
